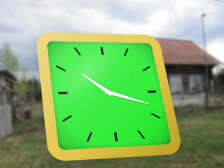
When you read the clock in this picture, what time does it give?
10:18
